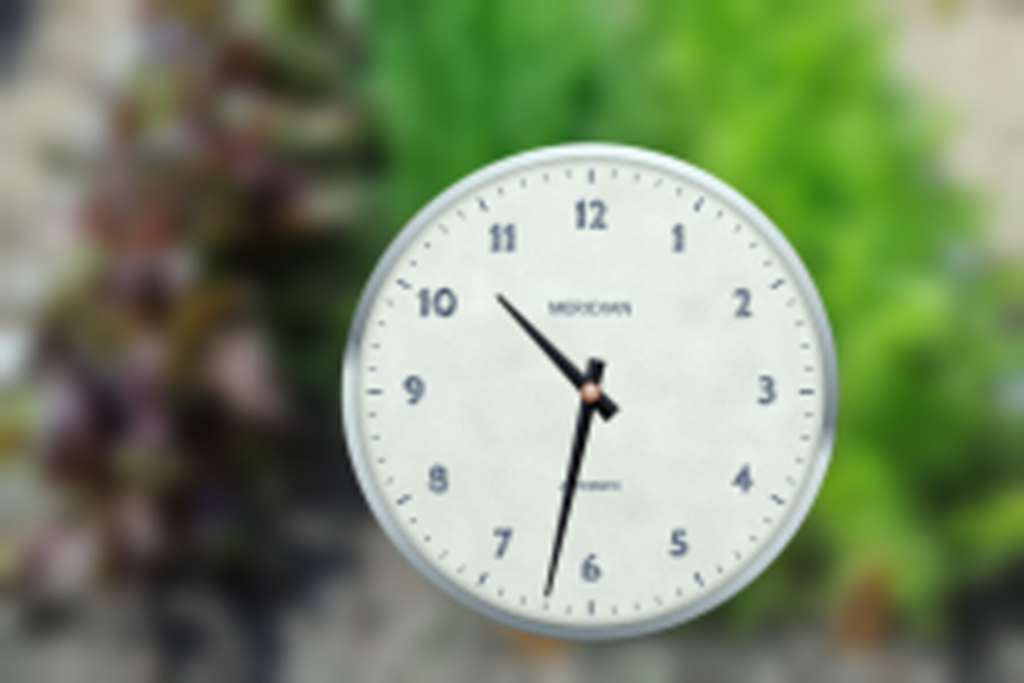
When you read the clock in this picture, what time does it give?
10:32
